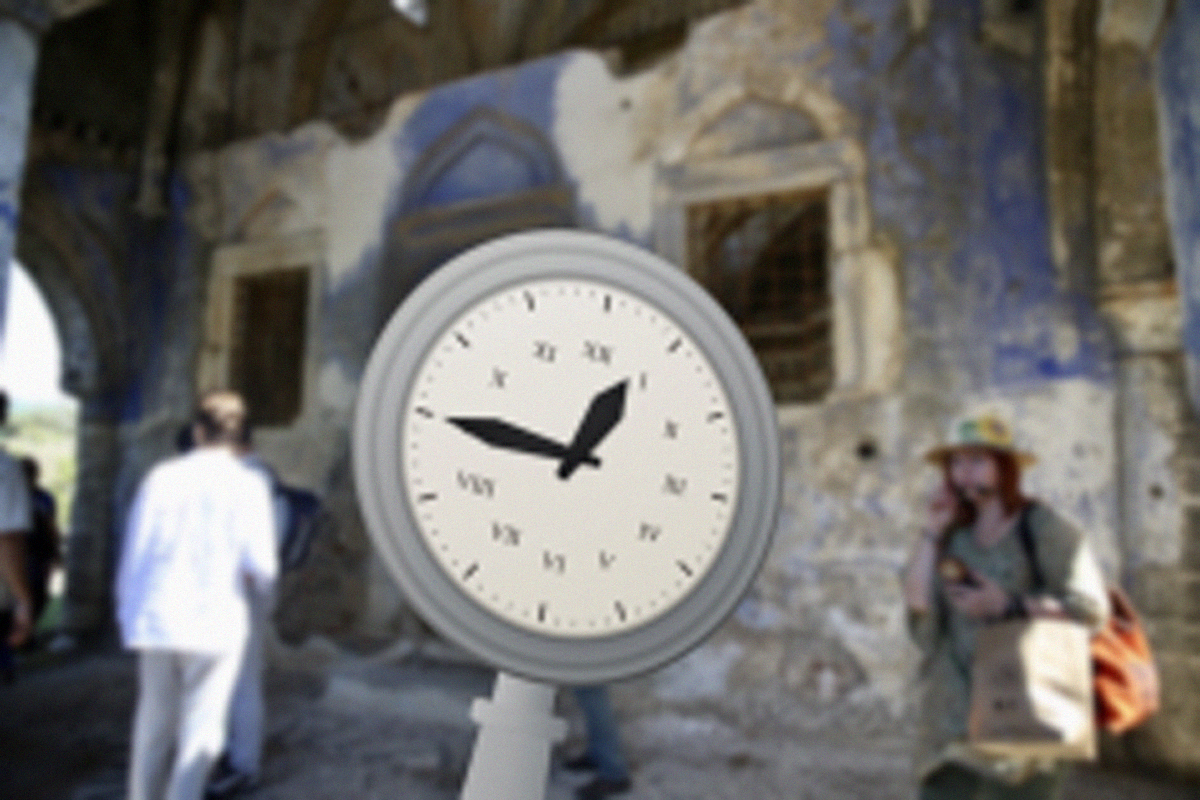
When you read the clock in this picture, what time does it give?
12:45
